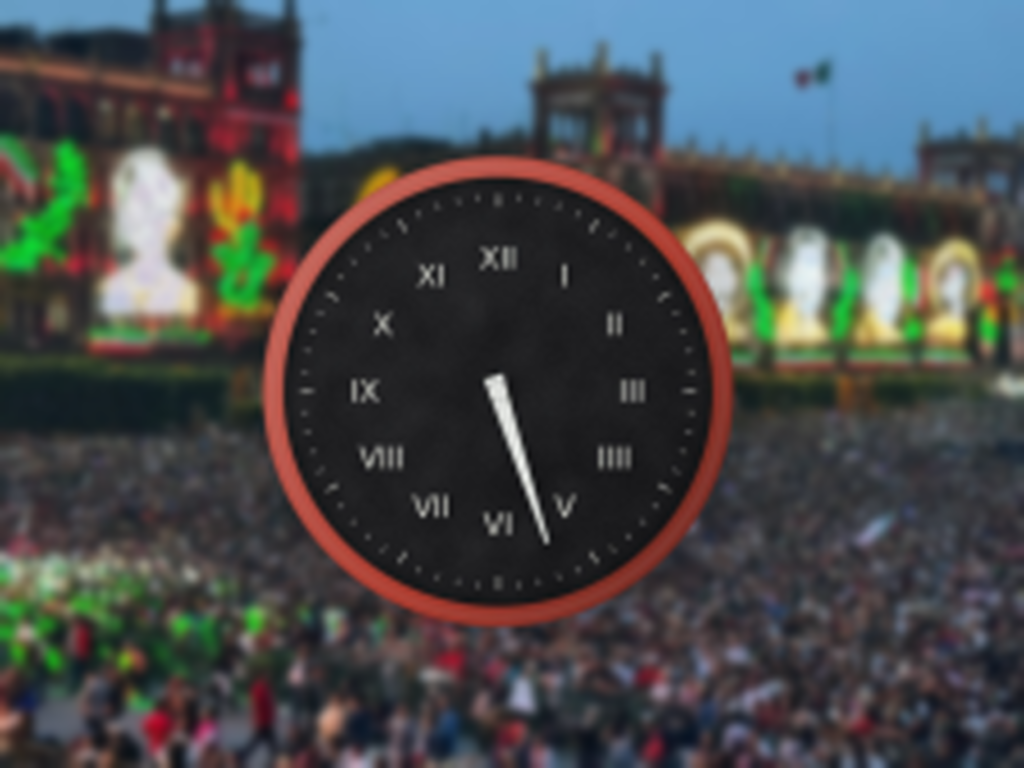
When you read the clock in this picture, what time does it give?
5:27
